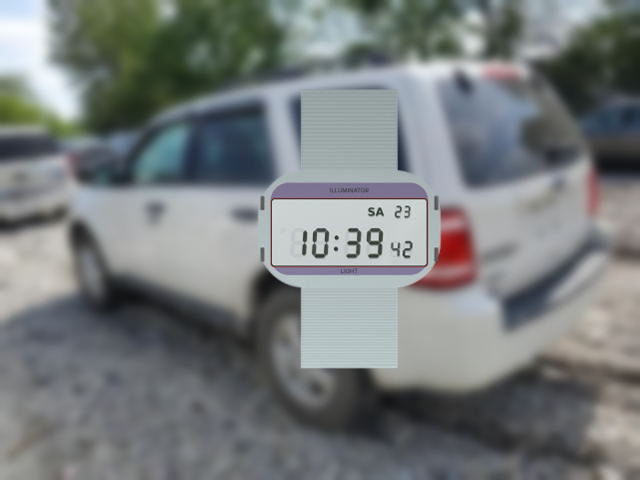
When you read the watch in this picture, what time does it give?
10:39:42
